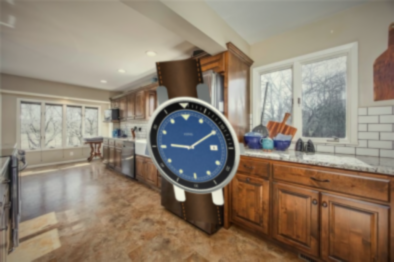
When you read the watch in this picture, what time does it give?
9:10
